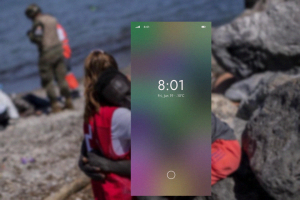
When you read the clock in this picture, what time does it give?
8:01
